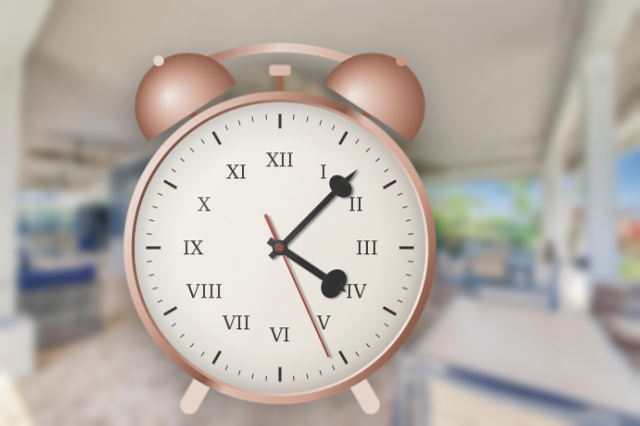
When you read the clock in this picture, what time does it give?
4:07:26
